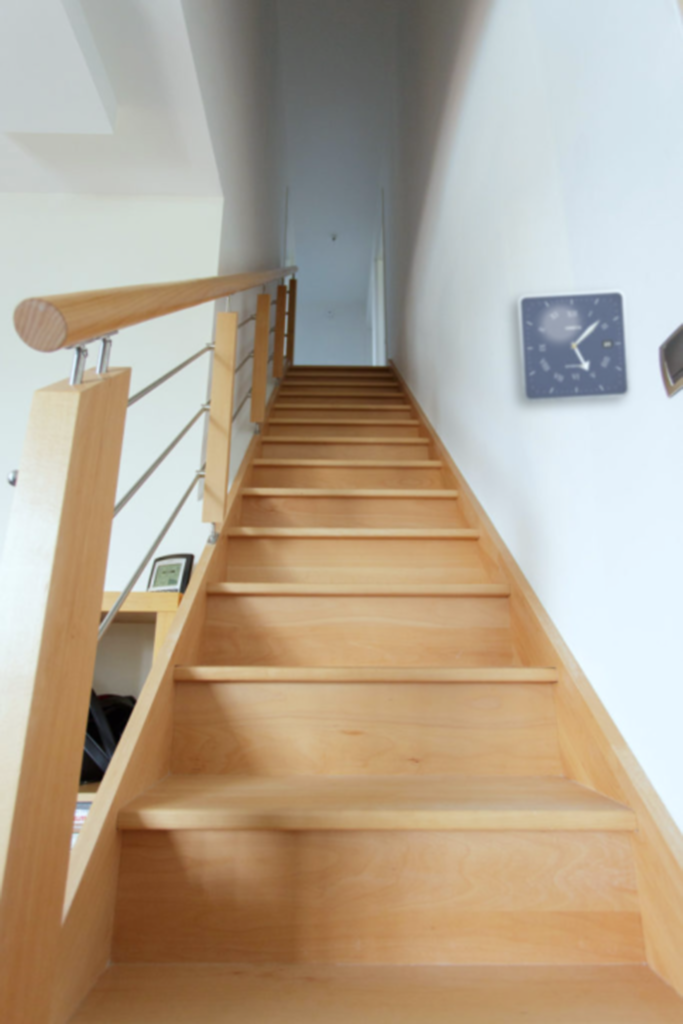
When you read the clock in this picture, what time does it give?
5:08
